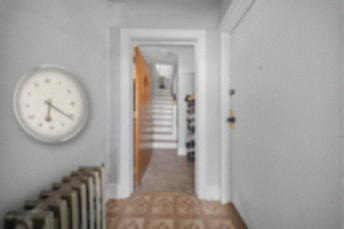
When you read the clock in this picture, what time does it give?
6:21
